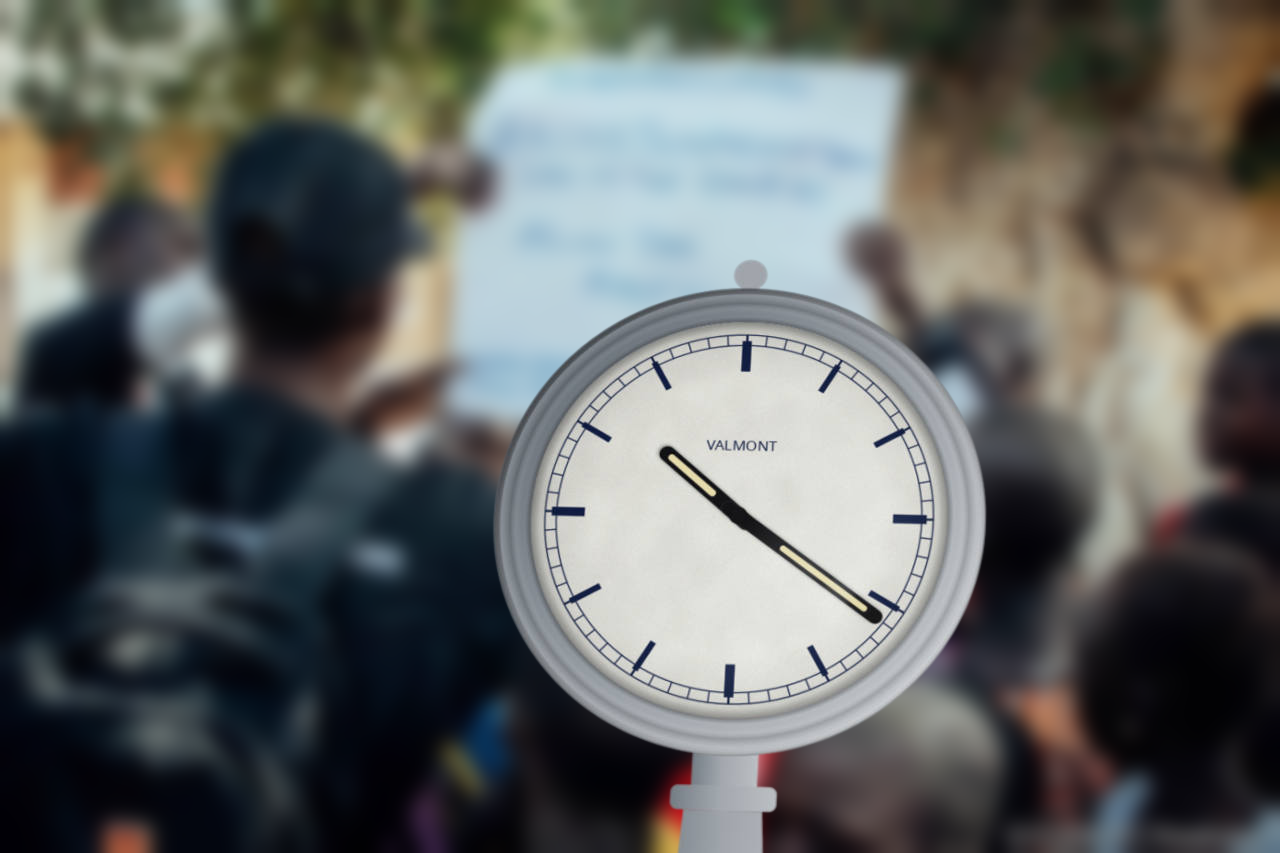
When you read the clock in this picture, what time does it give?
10:21
